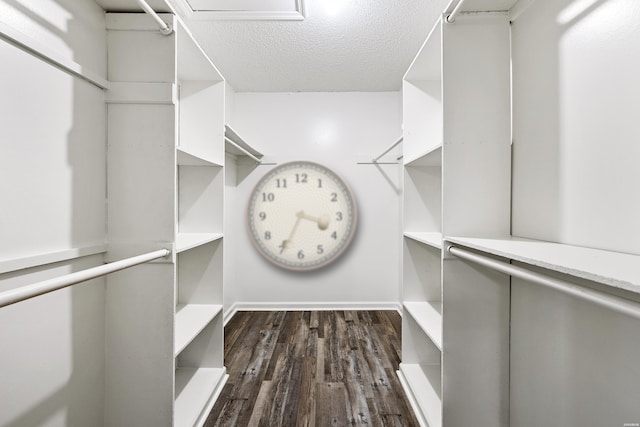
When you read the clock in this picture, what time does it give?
3:34
